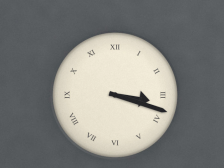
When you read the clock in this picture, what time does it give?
3:18
